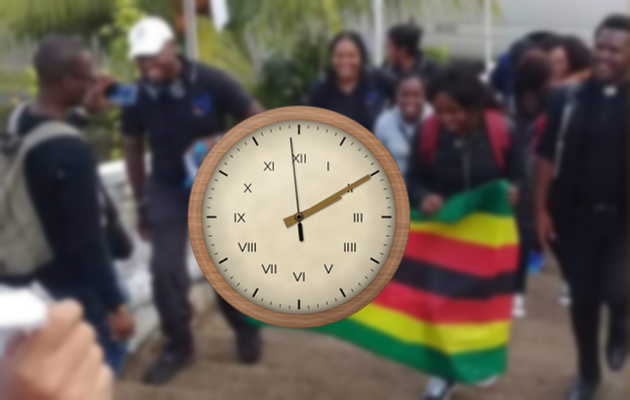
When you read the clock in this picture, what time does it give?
2:09:59
